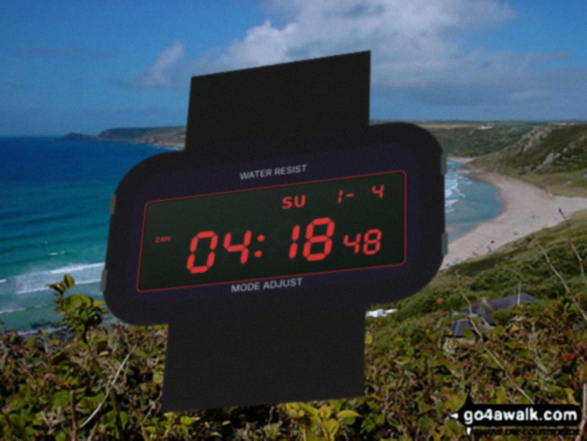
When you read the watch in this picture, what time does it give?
4:18:48
